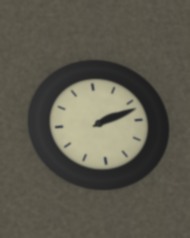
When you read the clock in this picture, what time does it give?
2:12
